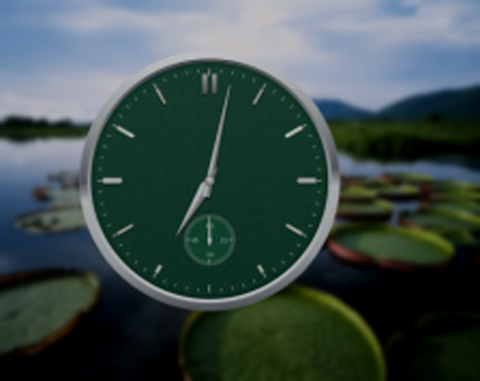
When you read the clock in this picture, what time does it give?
7:02
